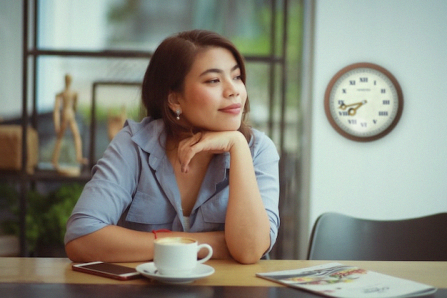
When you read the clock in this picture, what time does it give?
7:43
